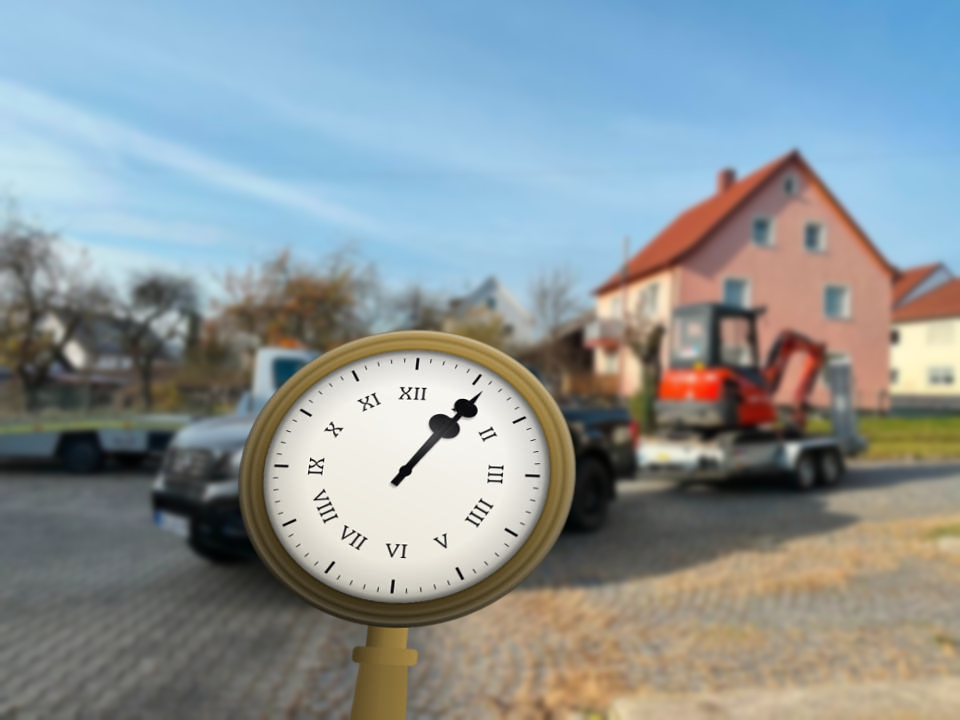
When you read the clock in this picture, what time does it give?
1:06
